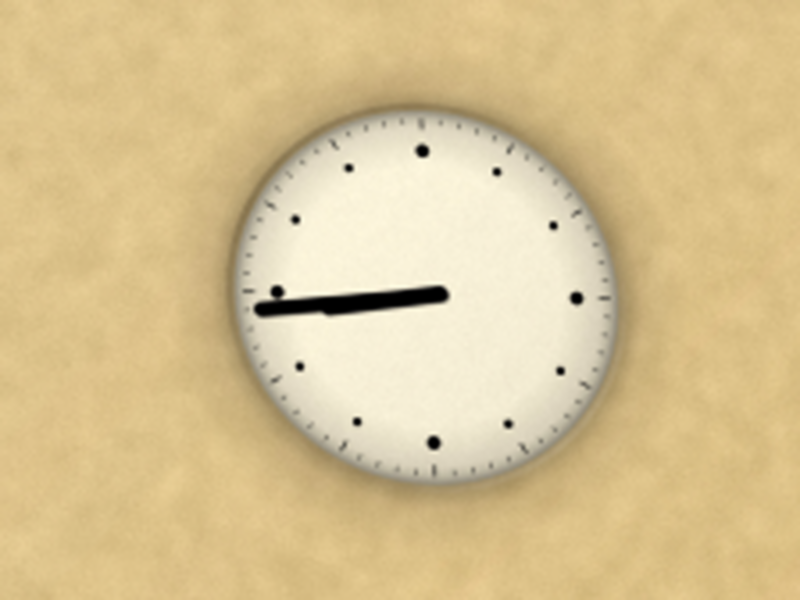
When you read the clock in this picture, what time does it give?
8:44
